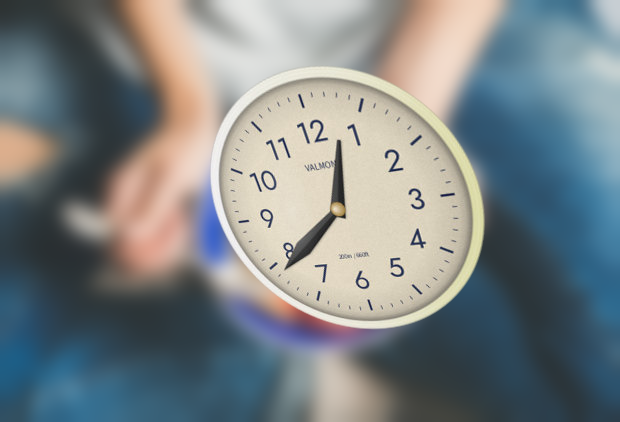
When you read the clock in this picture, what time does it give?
12:39
